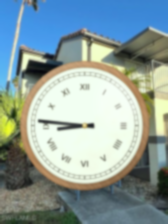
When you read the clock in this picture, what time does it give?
8:46
